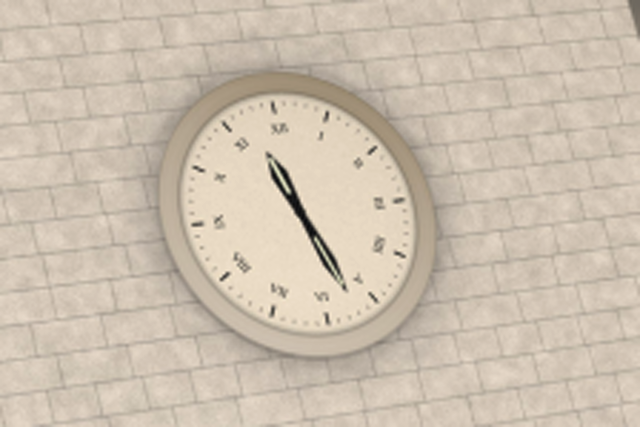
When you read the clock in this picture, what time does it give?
11:27
